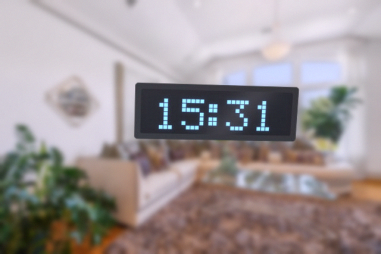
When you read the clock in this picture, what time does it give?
15:31
